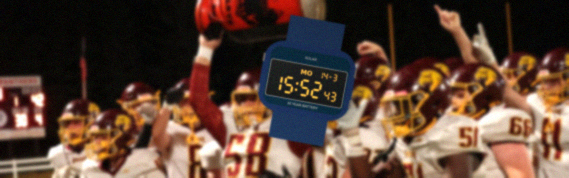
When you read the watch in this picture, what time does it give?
15:52:43
